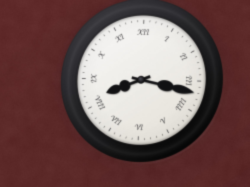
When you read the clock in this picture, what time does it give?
8:17
